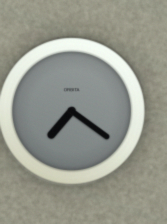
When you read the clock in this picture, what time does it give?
7:21
